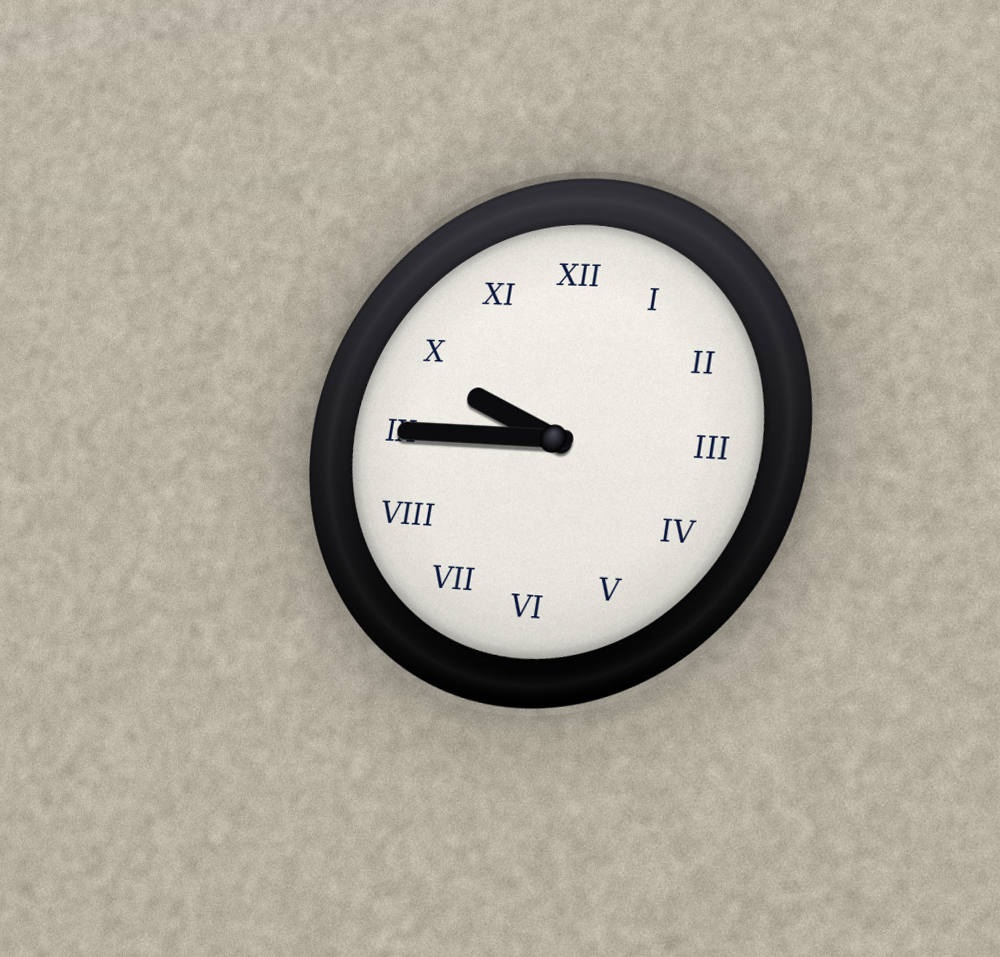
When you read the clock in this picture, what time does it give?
9:45
